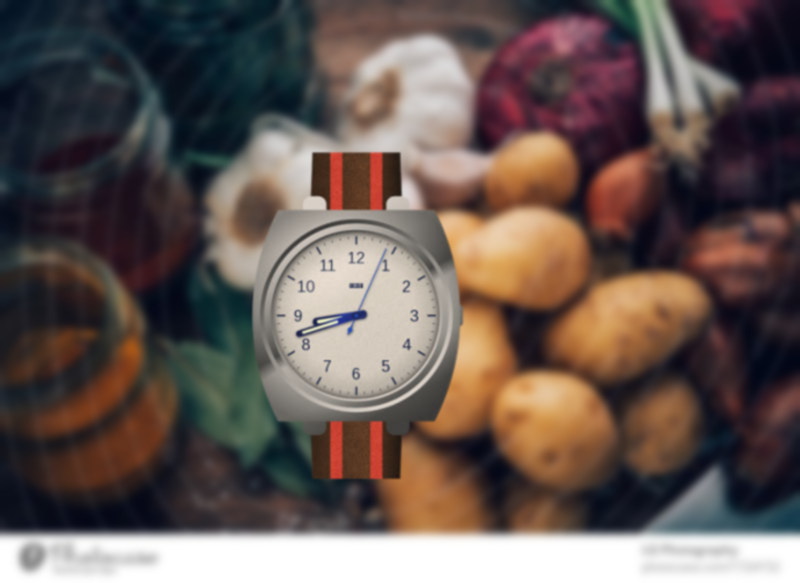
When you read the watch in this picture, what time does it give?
8:42:04
